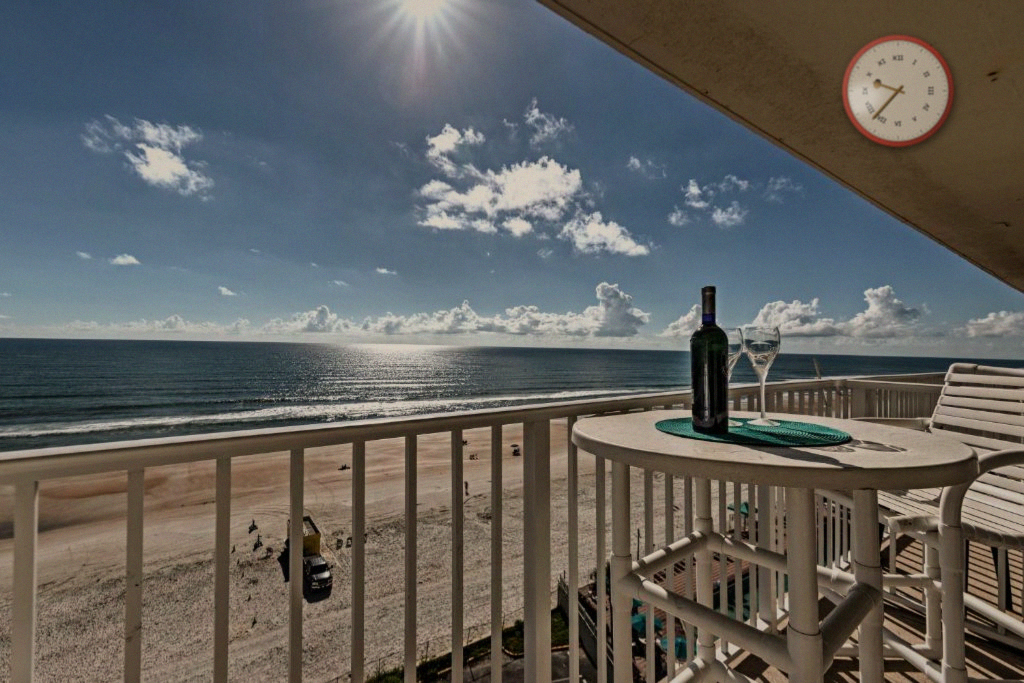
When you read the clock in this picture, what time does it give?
9:37
